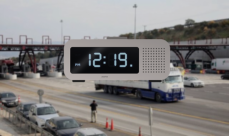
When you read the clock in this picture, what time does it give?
12:19
